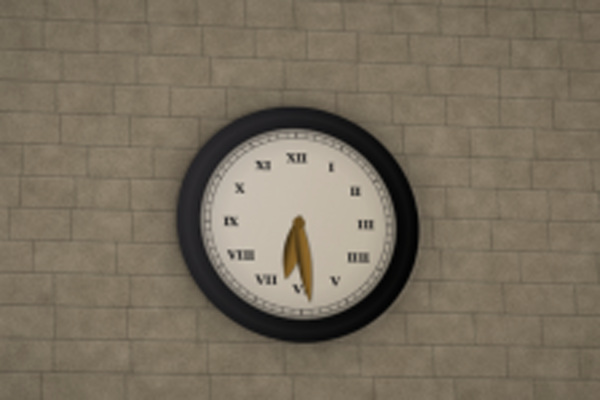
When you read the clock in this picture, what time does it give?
6:29
